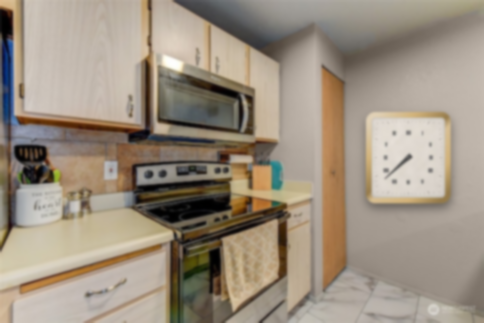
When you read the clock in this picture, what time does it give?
7:38
